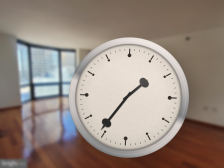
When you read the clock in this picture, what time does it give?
1:36
